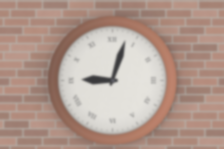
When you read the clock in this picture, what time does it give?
9:03
